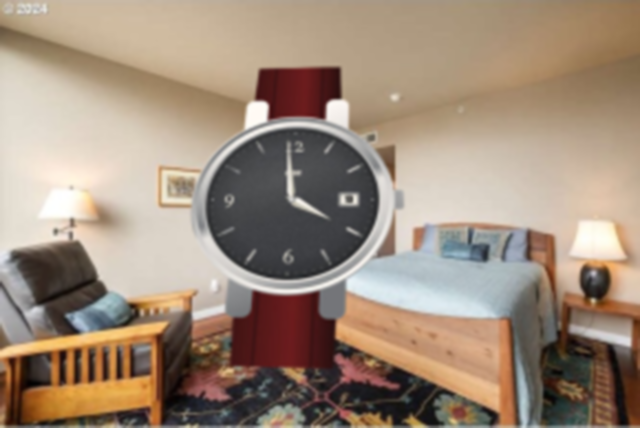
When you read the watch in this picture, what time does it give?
3:59
